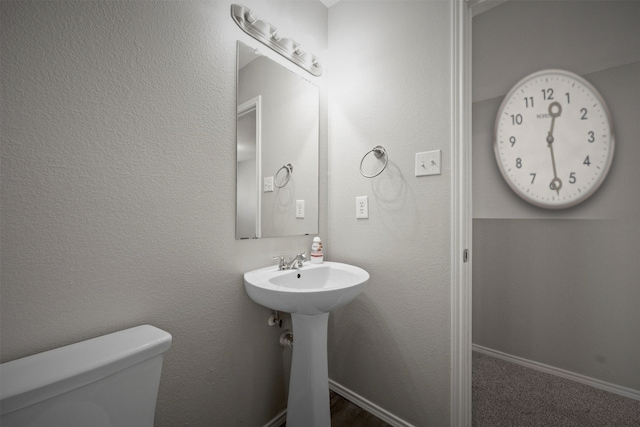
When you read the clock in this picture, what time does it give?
12:29
